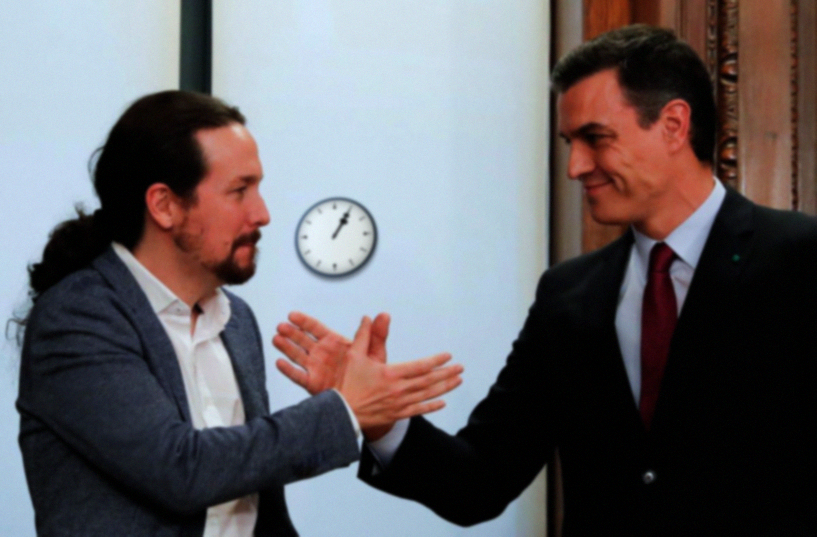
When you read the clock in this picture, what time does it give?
1:05
